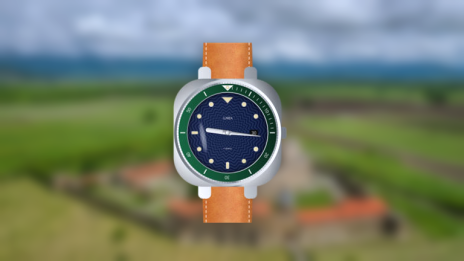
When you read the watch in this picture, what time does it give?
9:16
